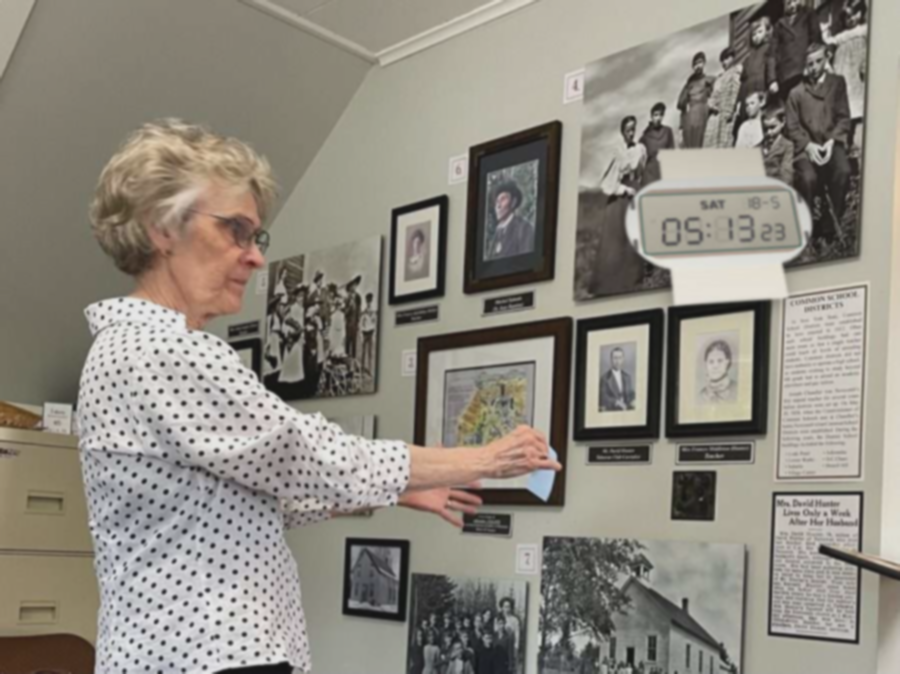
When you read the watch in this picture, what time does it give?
5:13:23
